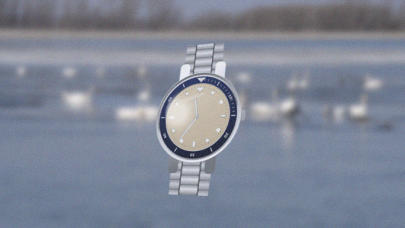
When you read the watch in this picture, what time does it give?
11:36
